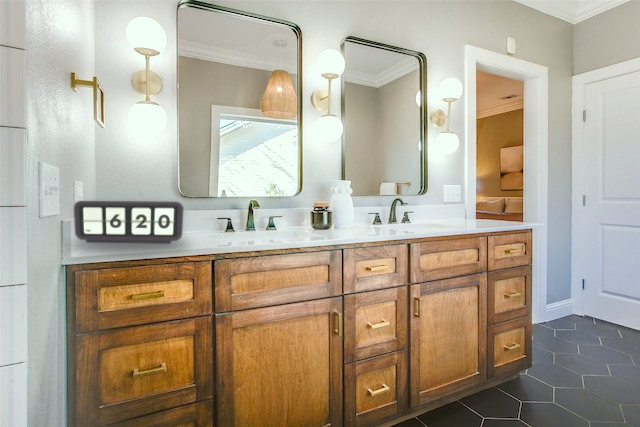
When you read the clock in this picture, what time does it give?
6:20
